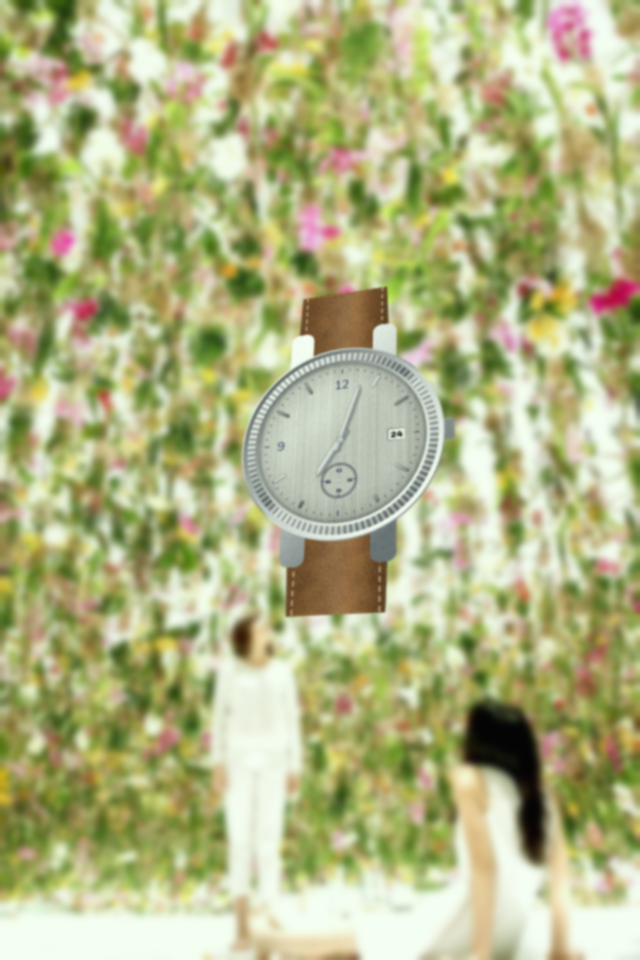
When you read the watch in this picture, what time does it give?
7:03
